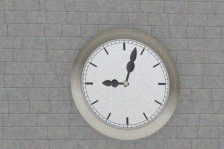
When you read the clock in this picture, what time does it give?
9:03
